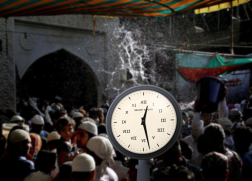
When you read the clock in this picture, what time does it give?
12:28
